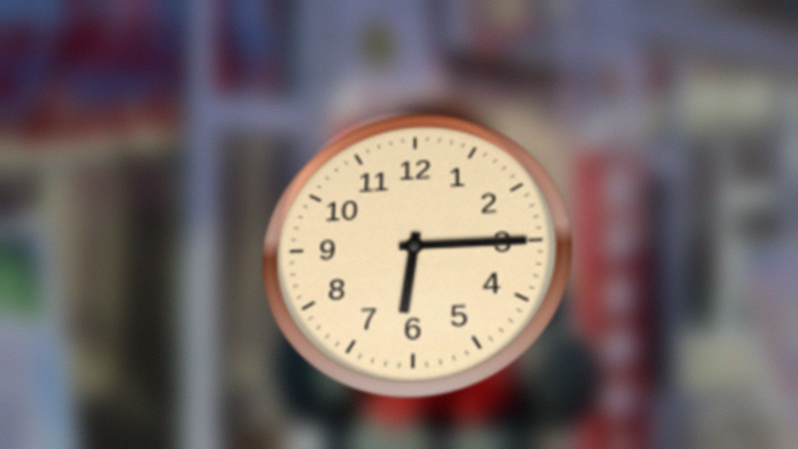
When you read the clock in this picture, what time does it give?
6:15
